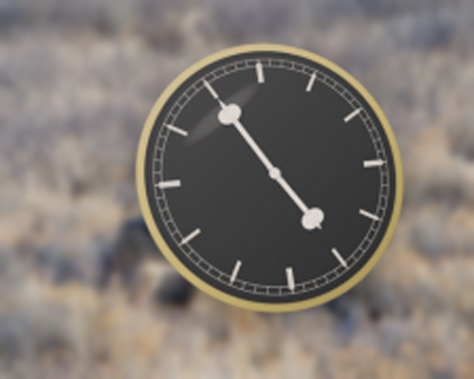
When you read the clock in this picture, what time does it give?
4:55
